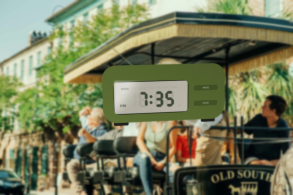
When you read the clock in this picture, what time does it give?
7:35
